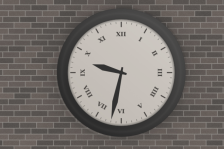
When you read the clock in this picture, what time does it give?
9:32
